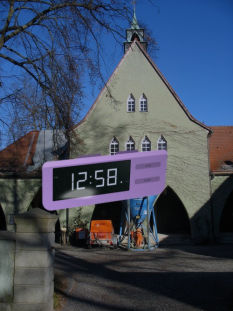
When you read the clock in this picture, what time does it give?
12:58
